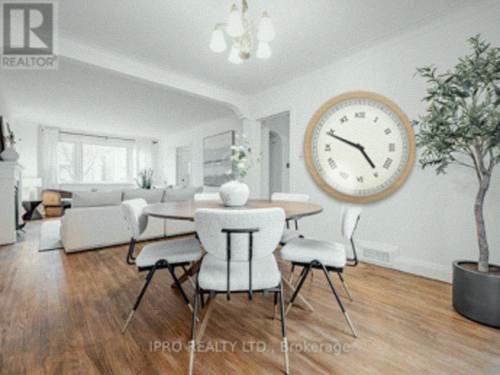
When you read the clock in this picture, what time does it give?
4:49
